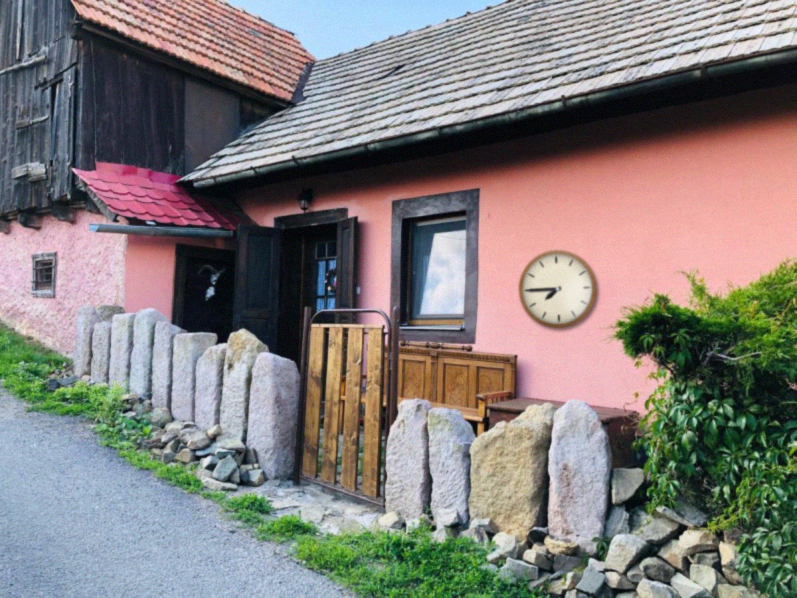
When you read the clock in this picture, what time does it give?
7:45
